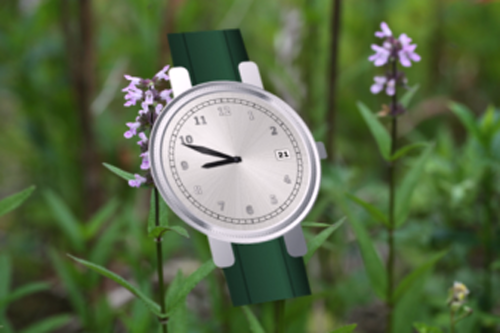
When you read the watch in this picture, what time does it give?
8:49
